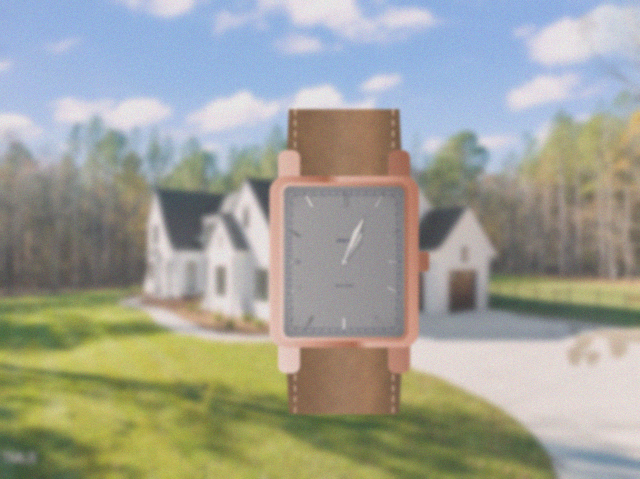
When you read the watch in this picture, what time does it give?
1:04
